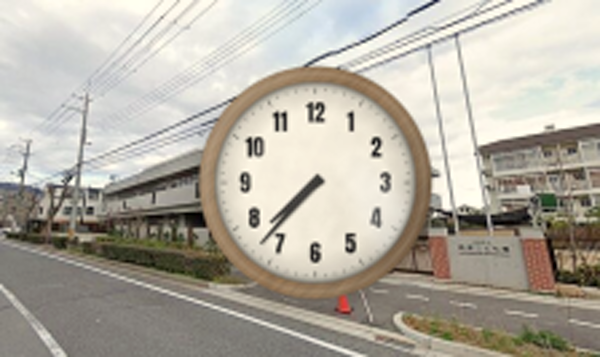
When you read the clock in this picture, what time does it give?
7:37
